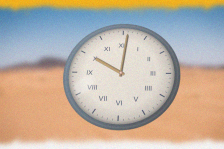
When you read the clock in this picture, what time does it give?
10:01
